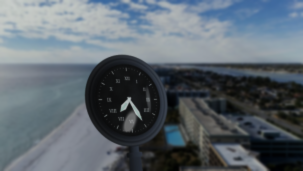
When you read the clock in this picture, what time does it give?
7:25
